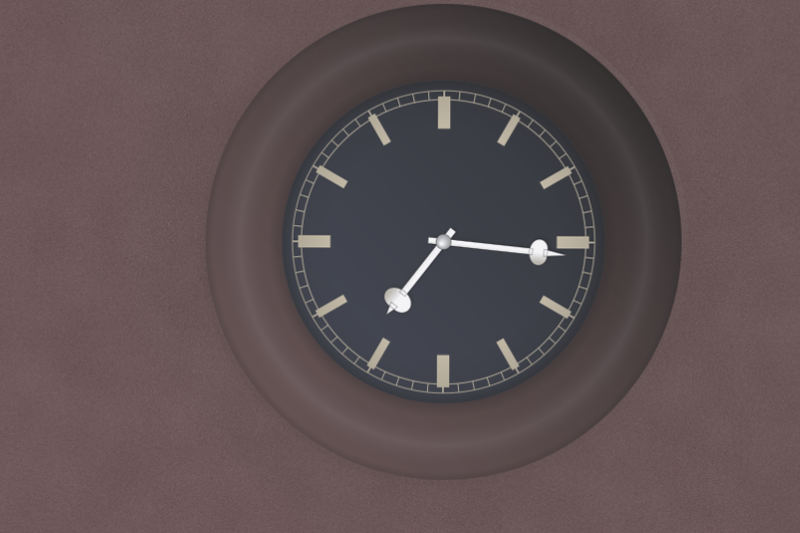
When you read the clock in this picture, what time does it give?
7:16
